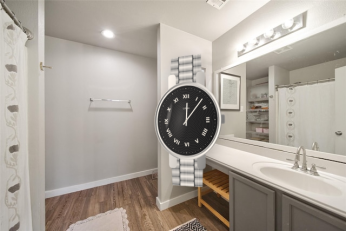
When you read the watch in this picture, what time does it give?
12:07
